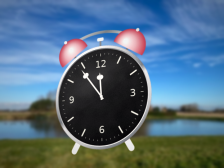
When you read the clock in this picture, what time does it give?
11:54
